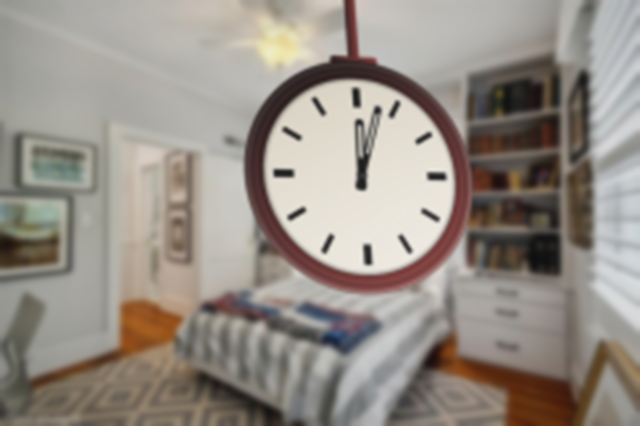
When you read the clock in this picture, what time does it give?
12:03
